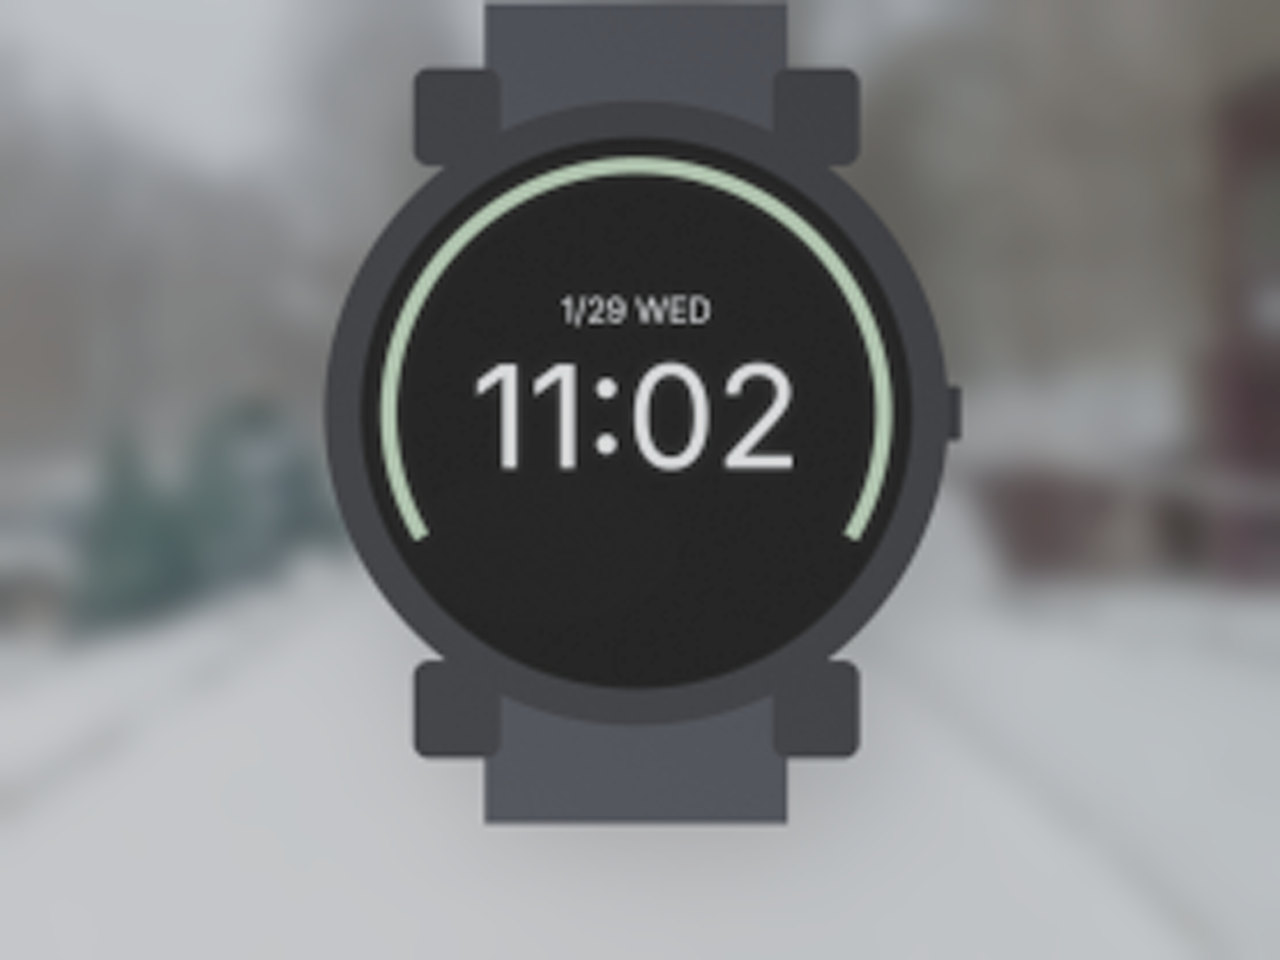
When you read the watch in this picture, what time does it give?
11:02
